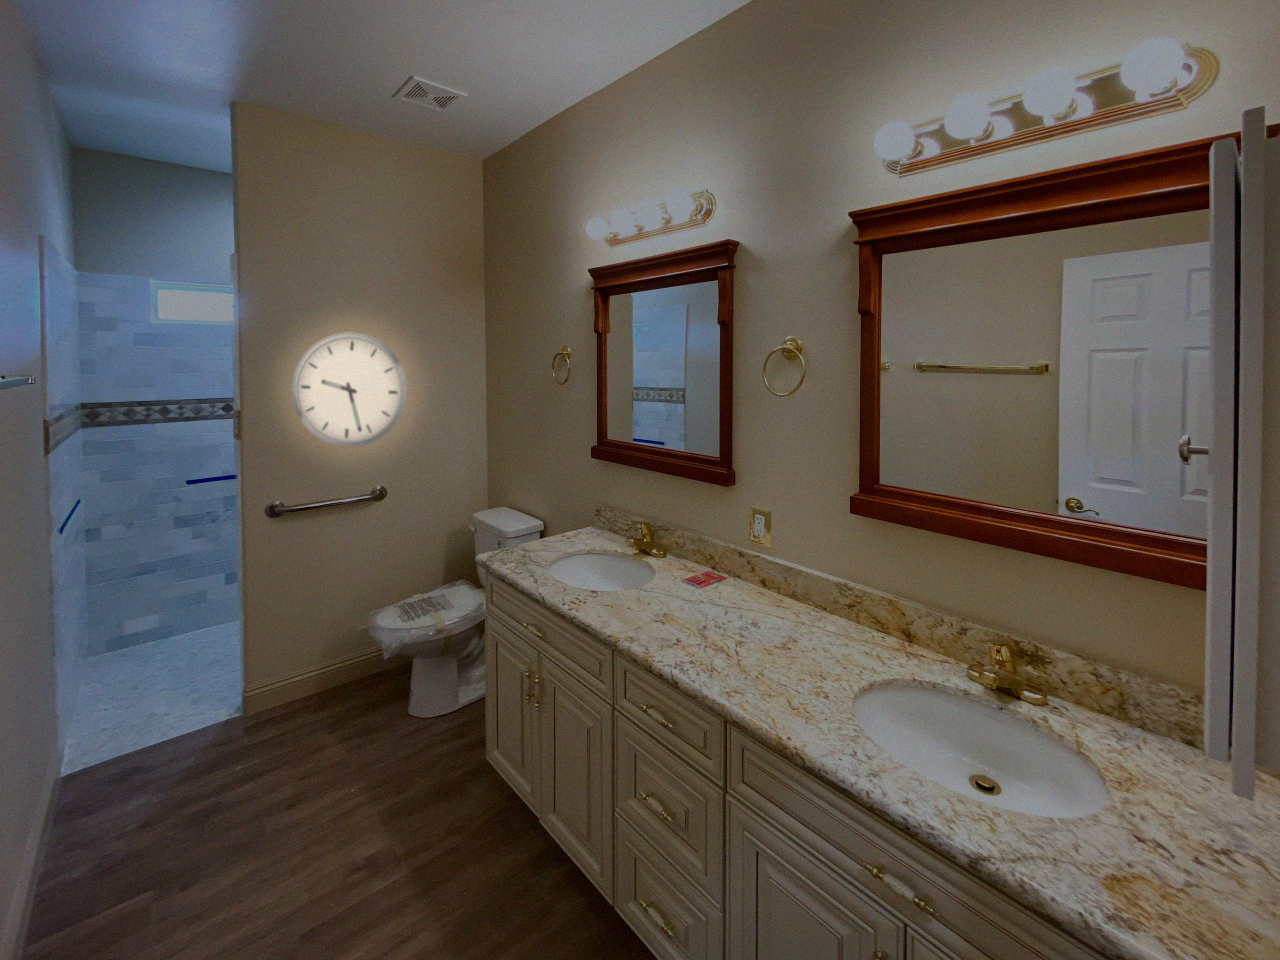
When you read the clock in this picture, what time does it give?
9:27
